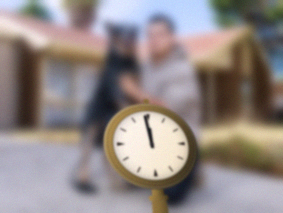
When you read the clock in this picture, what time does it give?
11:59
